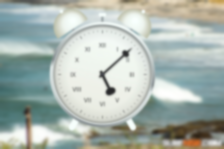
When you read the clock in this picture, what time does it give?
5:08
